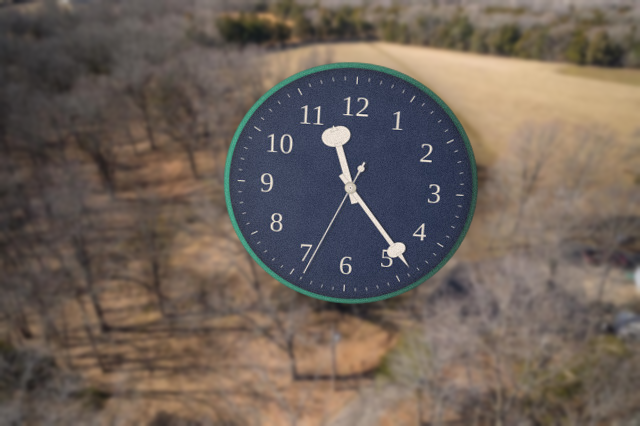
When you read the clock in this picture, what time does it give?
11:23:34
